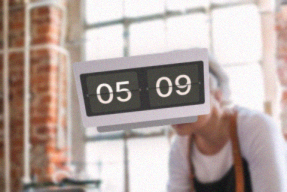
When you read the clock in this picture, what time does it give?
5:09
